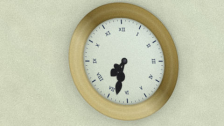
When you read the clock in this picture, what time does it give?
7:33
